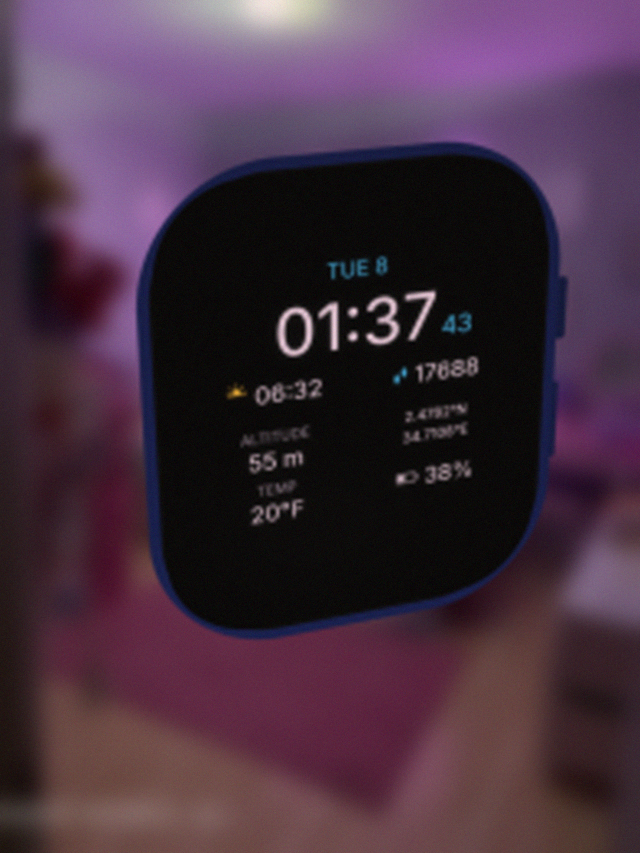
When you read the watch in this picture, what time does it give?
1:37:43
